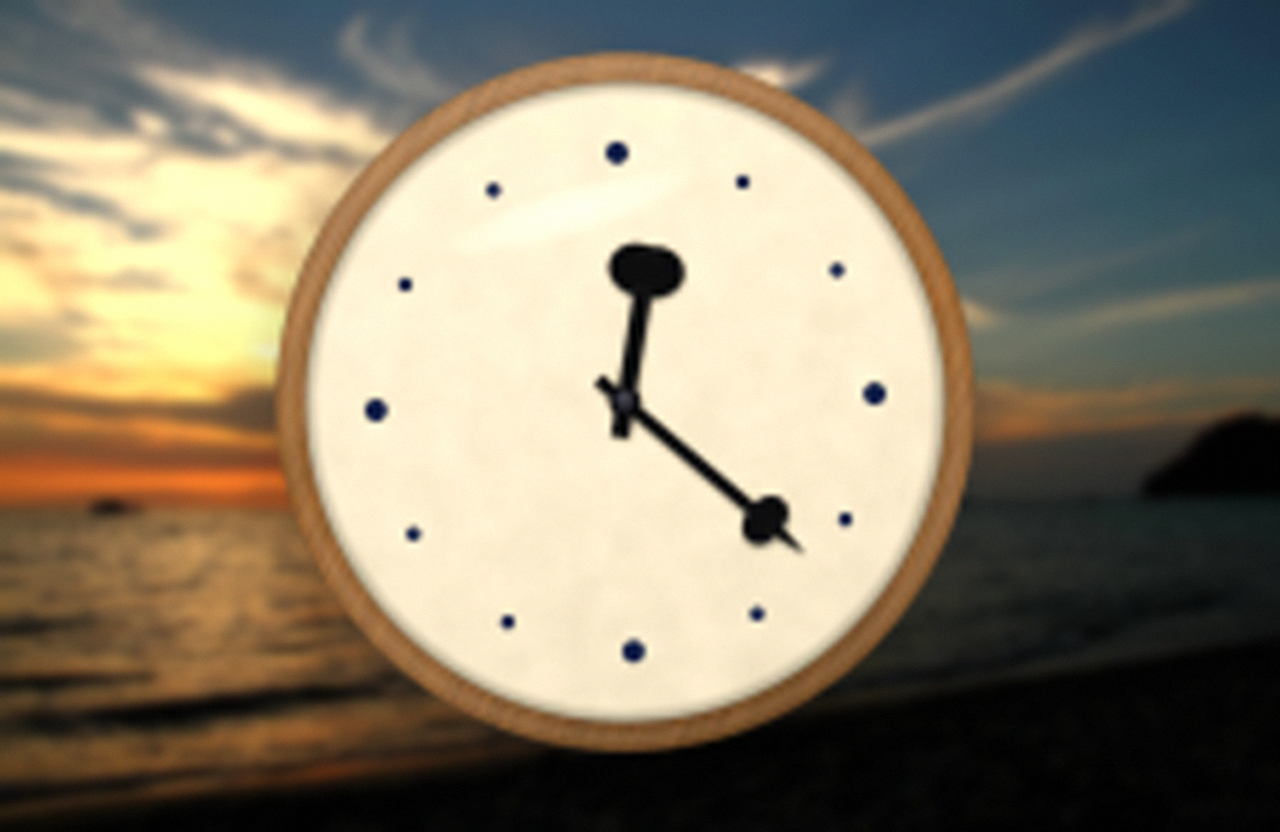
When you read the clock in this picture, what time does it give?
12:22
